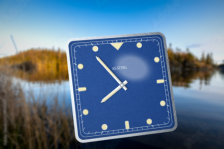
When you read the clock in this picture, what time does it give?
7:54
